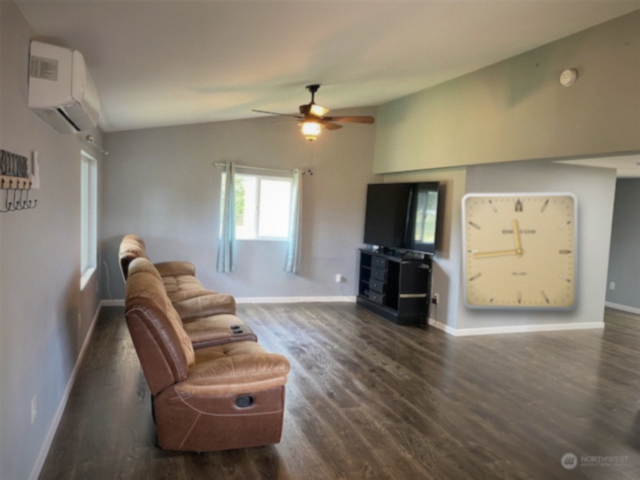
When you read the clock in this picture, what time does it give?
11:44
